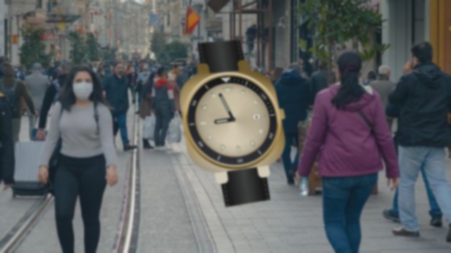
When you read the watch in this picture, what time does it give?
8:57
